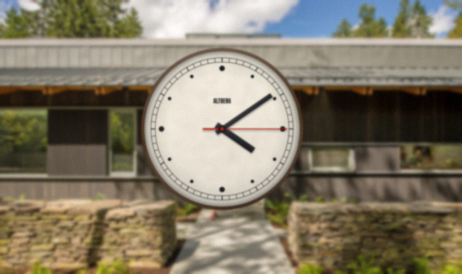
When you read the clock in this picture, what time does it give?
4:09:15
